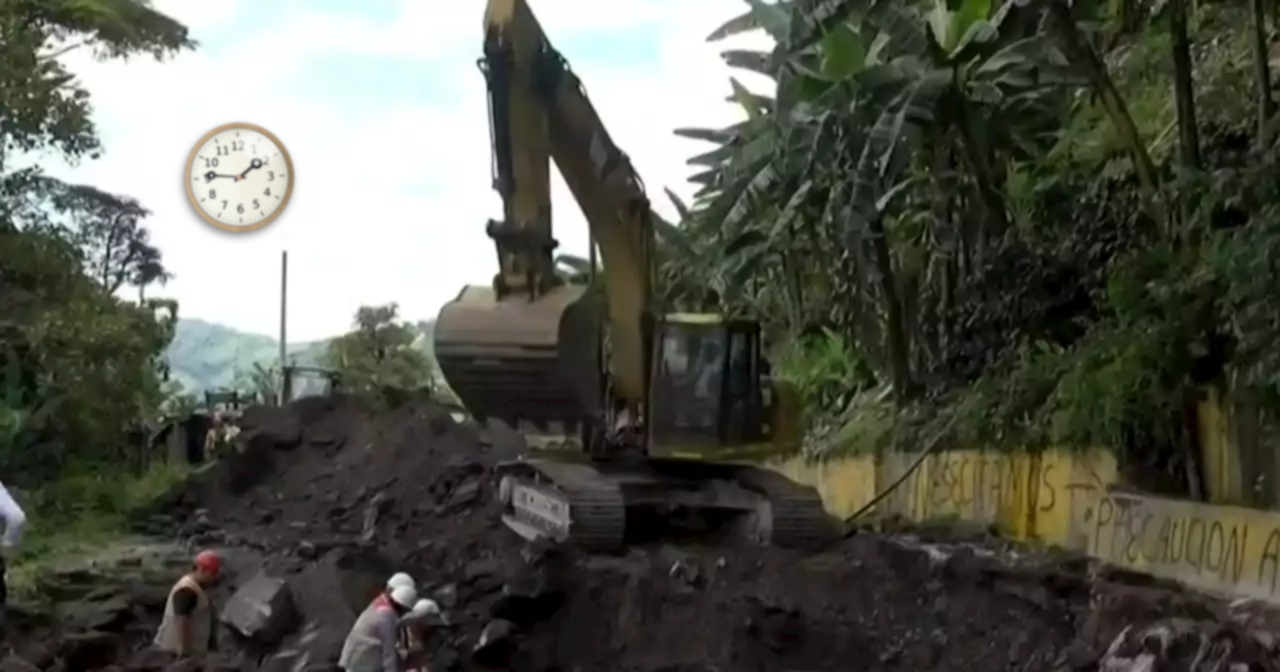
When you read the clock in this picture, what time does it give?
1:46
